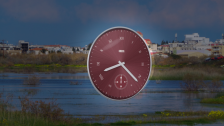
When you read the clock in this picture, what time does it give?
8:22
